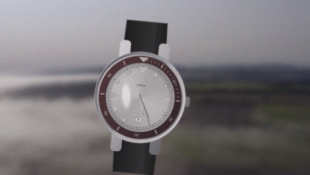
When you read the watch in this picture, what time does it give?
5:26
